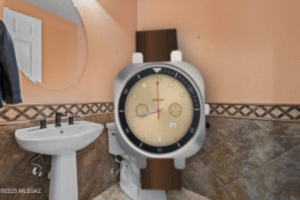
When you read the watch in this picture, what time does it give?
8:43
